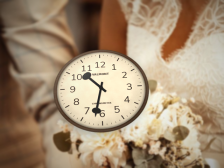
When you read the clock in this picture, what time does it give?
10:32
